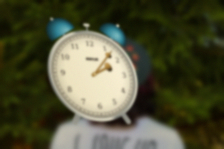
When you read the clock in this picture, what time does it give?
2:07
